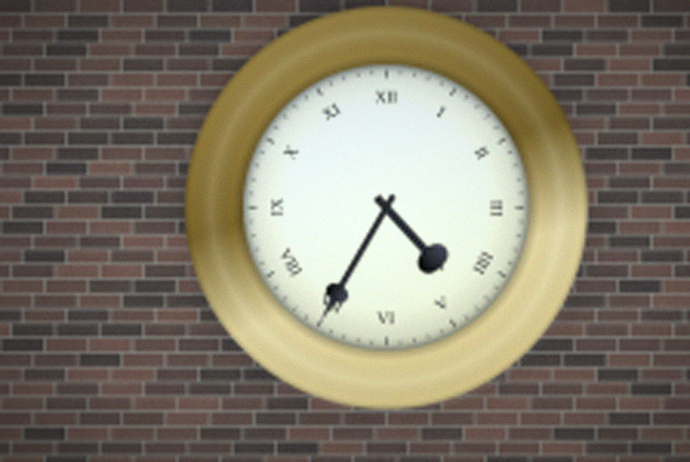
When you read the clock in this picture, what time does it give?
4:35
